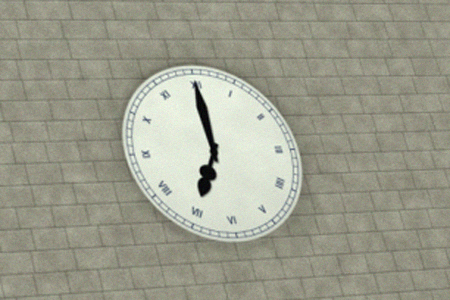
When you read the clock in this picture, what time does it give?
7:00
